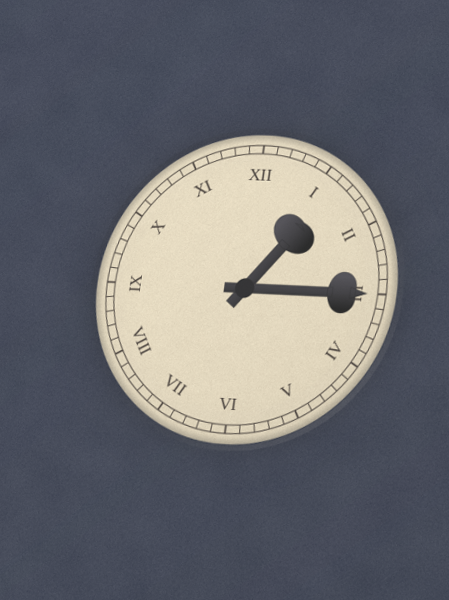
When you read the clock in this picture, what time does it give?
1:15
